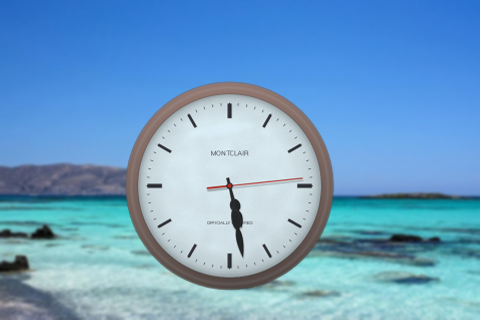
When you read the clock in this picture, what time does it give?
5:28:14
